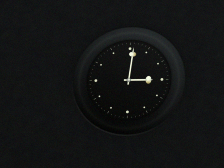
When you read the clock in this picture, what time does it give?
3:01
